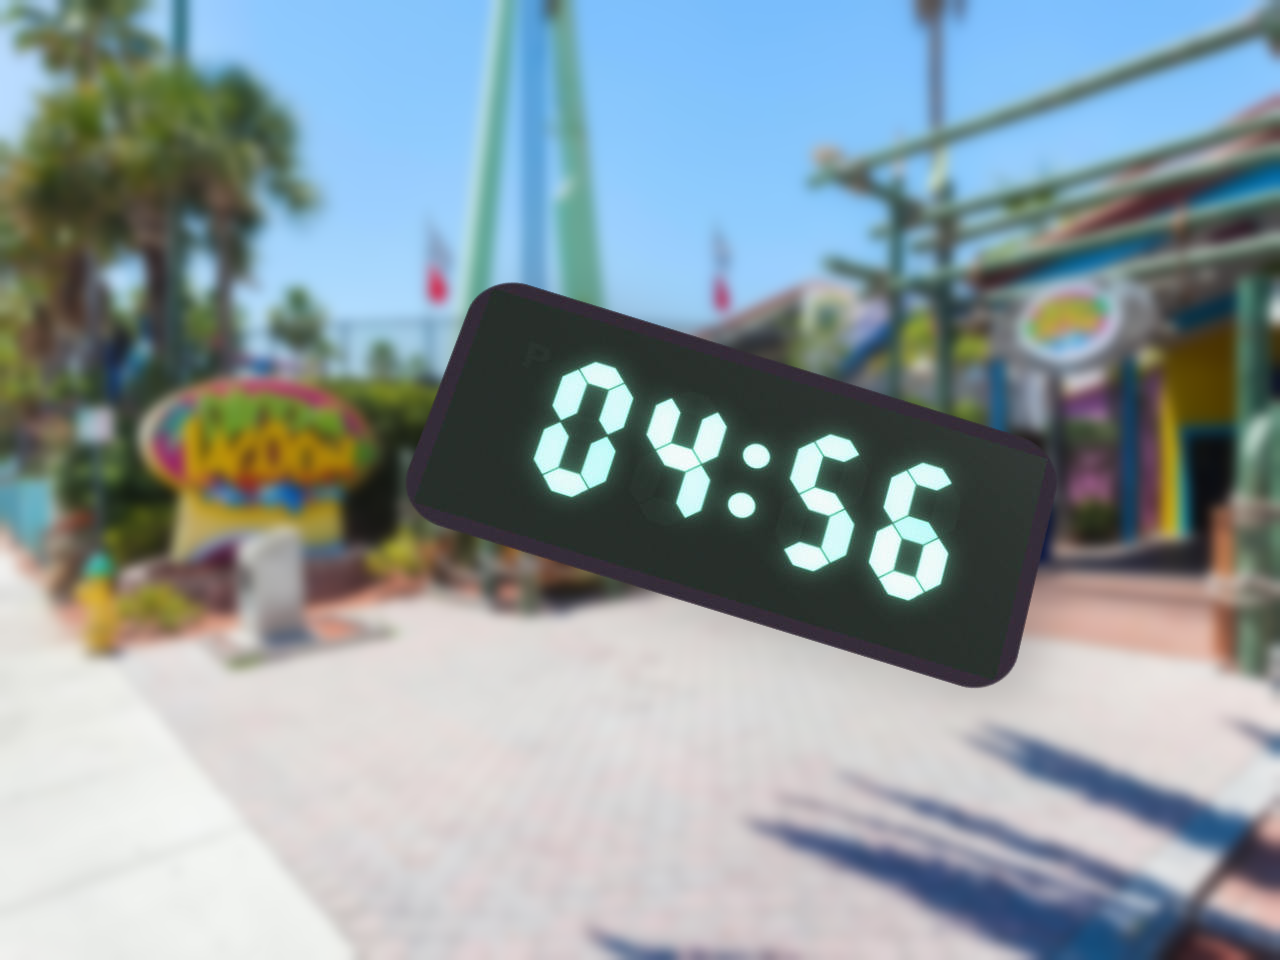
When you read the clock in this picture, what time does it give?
4:56
